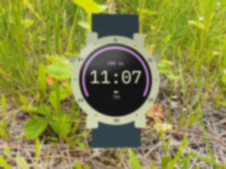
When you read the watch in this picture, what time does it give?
11:07
